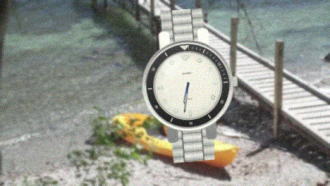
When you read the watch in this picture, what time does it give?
6:32
